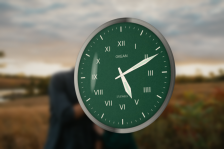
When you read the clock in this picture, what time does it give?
5:11
